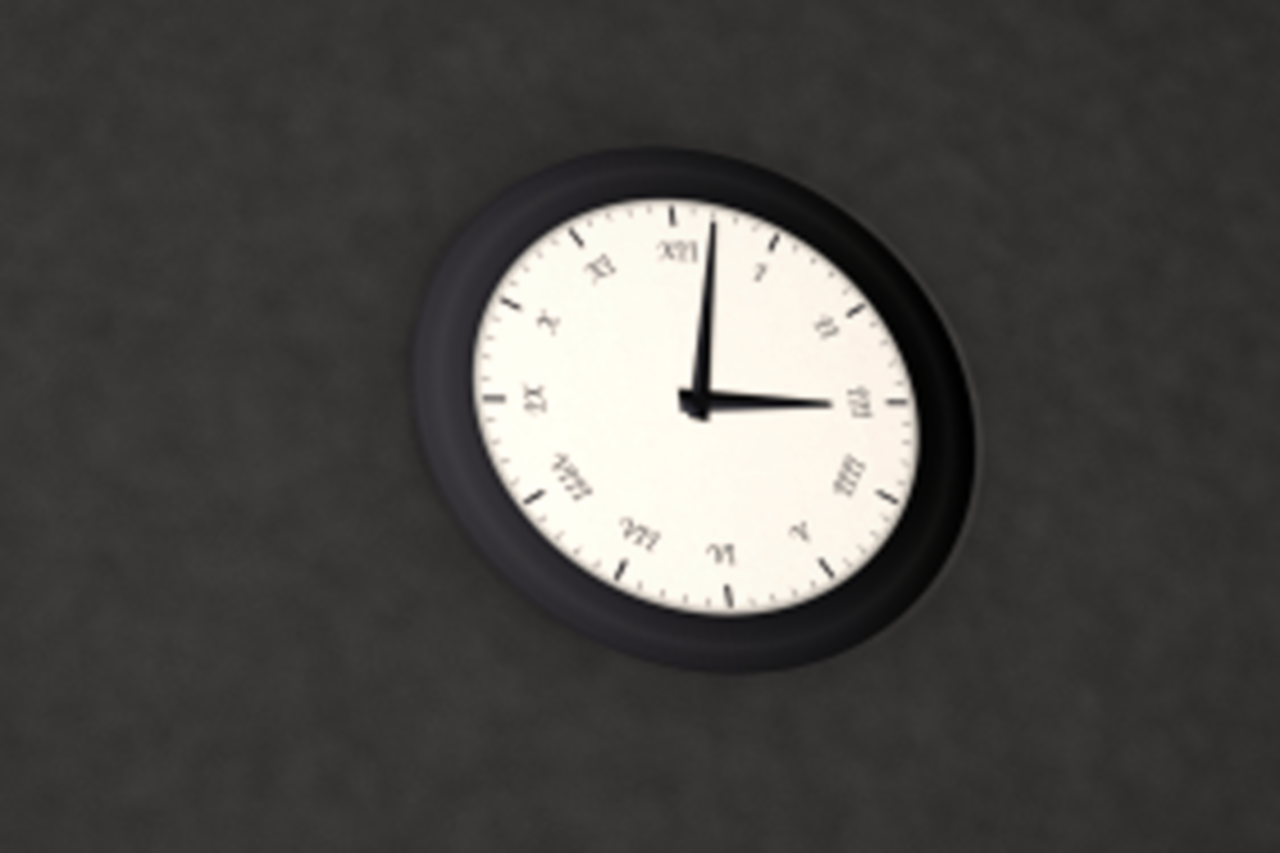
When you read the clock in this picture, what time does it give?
3:02
